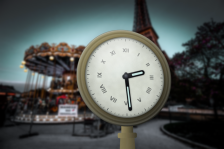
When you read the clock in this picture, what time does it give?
2:29
